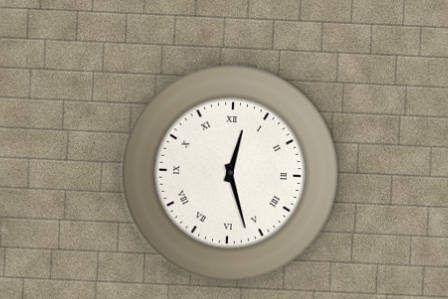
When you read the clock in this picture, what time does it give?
12:27
